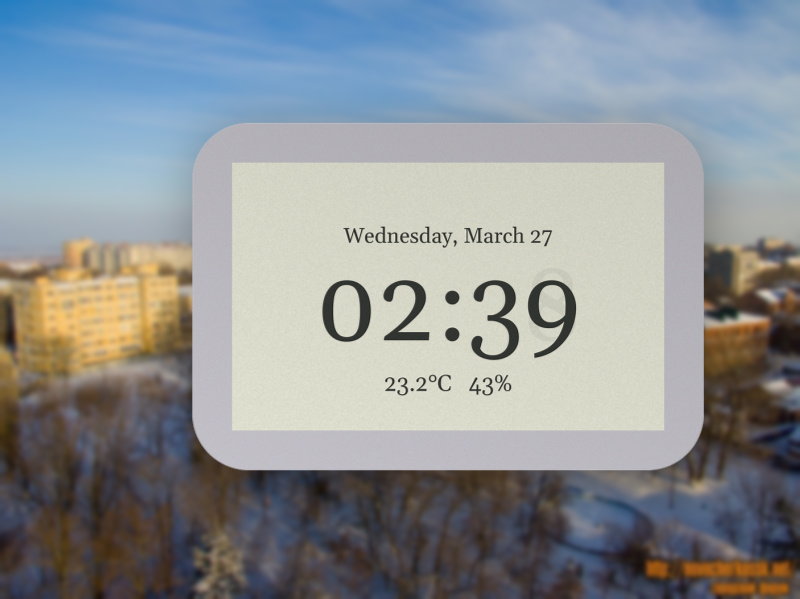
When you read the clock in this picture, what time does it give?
2:39
